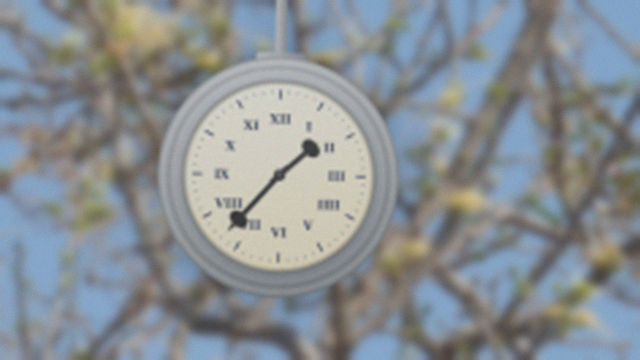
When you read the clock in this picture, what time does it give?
1:37
